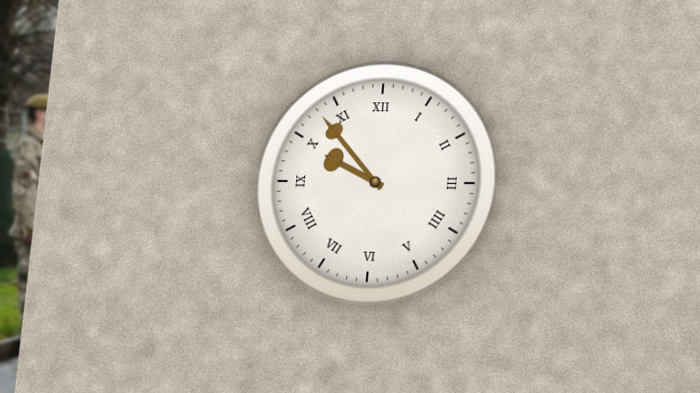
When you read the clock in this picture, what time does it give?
9:53
